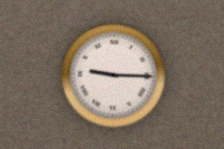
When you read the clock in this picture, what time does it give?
9:15
